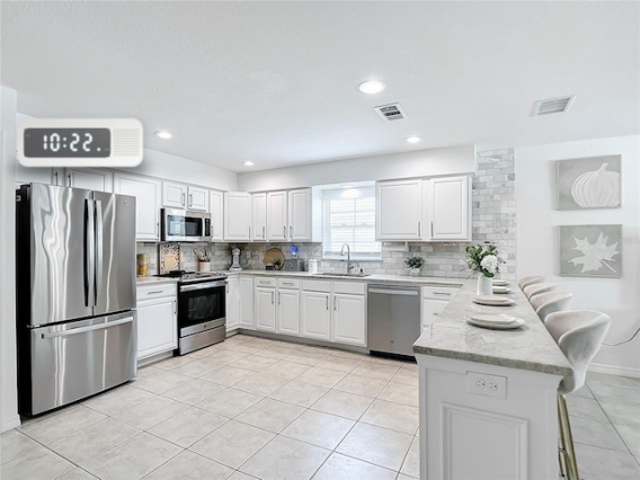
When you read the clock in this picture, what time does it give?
10:22
